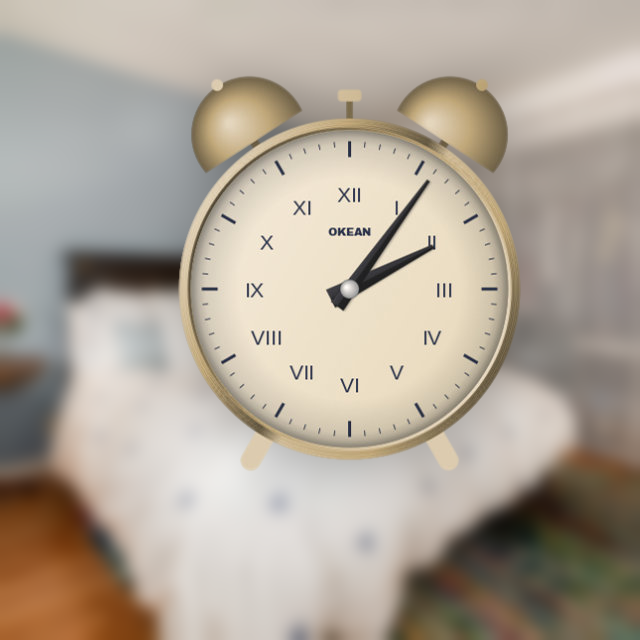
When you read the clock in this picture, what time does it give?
2:06
